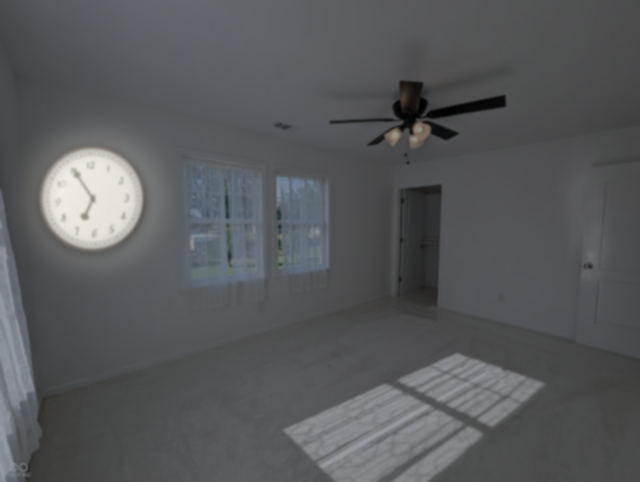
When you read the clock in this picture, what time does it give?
6:55
